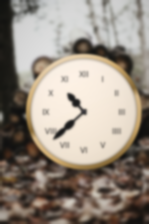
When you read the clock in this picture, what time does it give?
10:38
